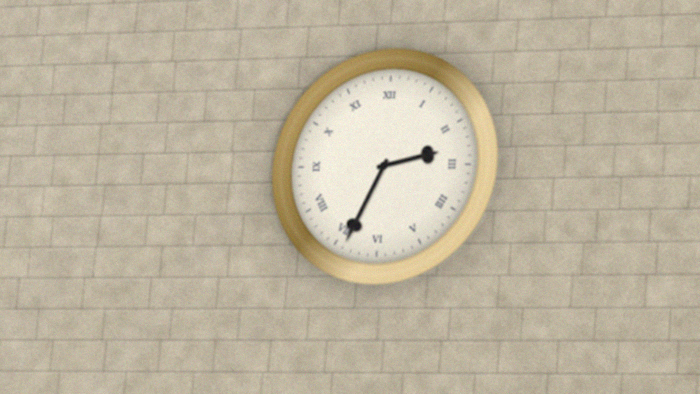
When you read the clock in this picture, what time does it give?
2:34
